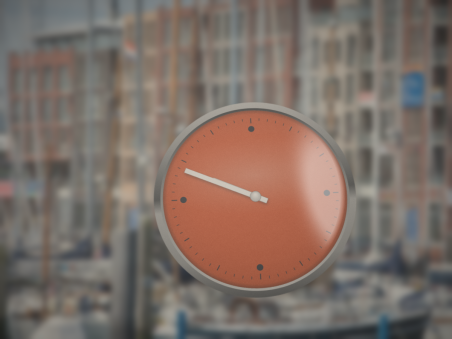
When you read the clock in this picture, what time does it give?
9:49
